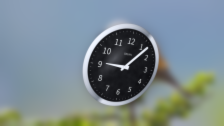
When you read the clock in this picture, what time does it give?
9:07
